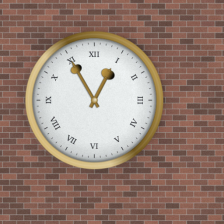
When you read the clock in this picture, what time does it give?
12:55
